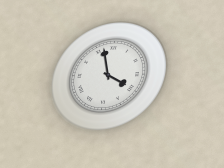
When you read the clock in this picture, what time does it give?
3:57
